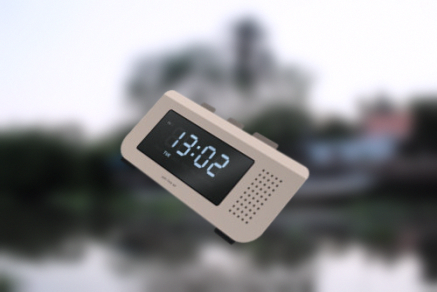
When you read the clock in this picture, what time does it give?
13:02
